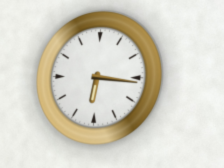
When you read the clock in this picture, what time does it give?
6:16
